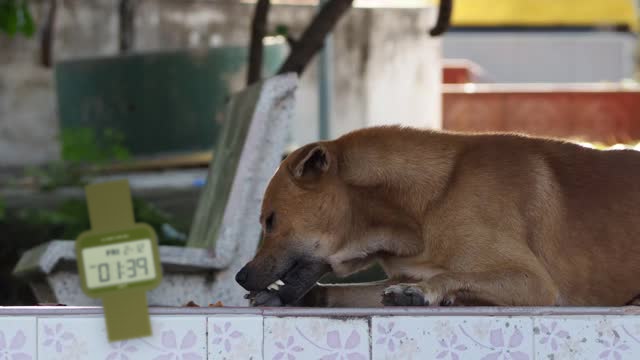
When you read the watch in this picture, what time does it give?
1:39
